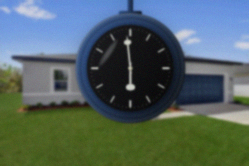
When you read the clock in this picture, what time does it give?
5:59
